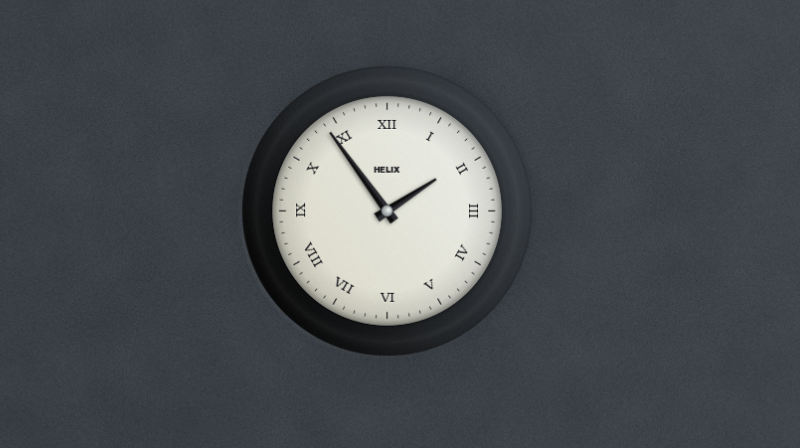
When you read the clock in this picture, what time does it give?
1:54
